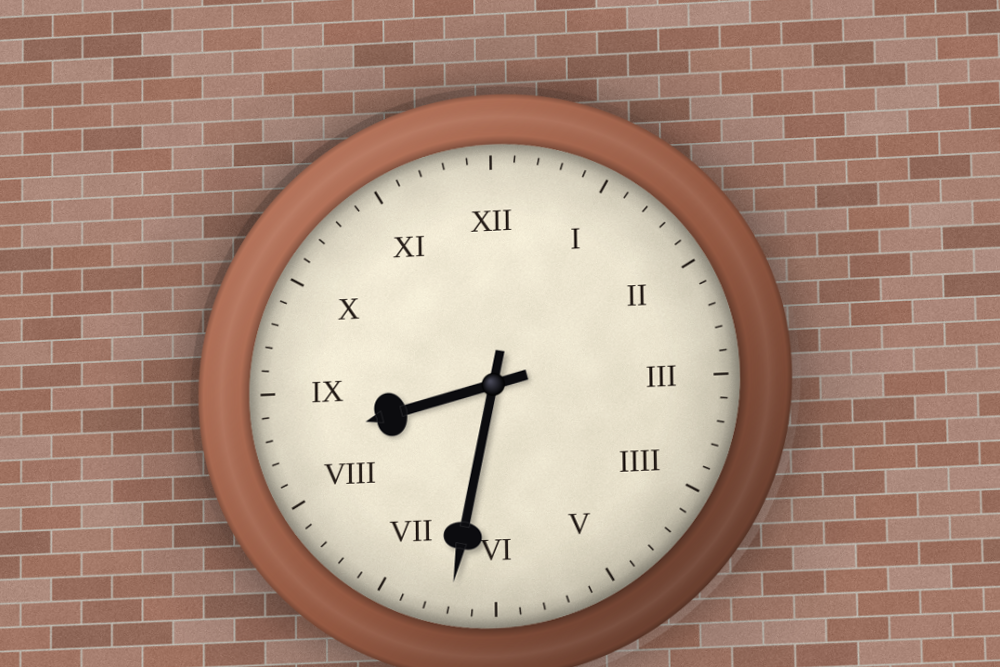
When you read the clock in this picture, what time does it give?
8:32
